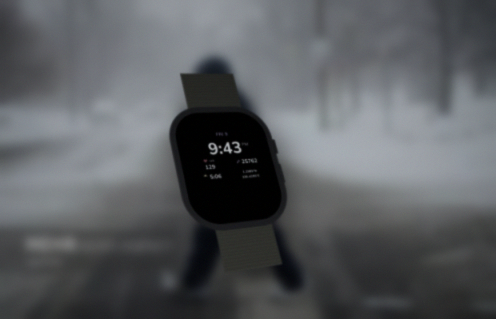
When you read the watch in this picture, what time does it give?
9:43
